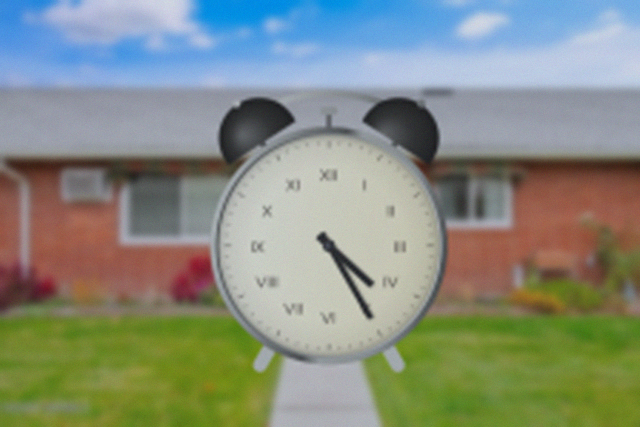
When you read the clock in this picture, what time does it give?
4:25
